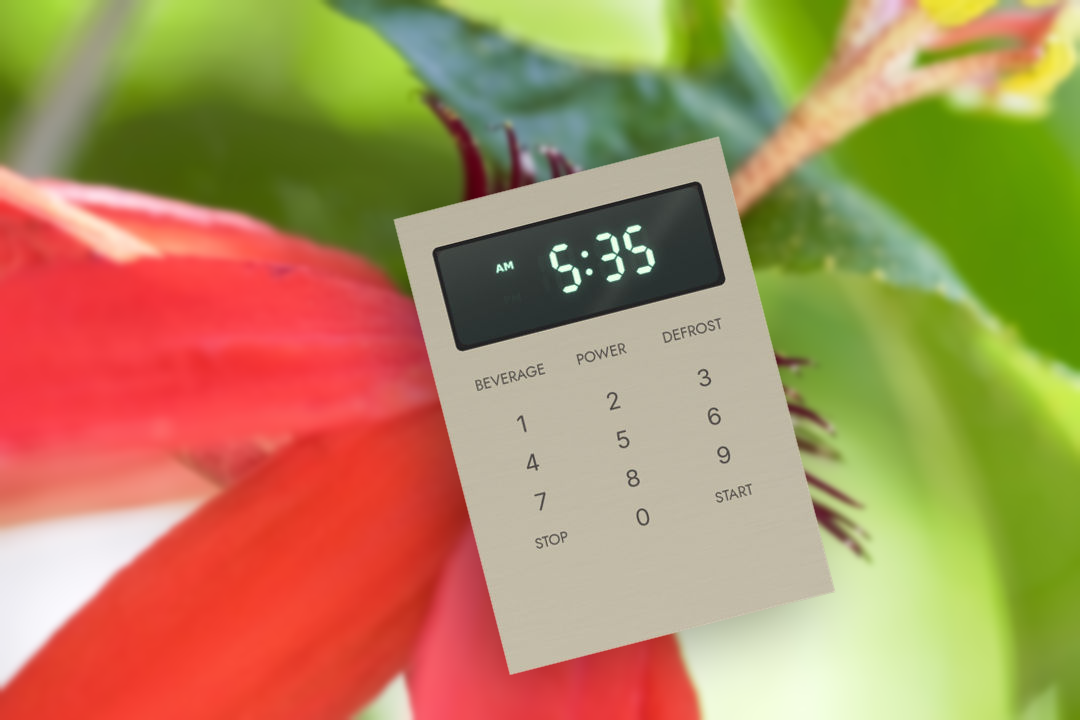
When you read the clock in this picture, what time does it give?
5:35
